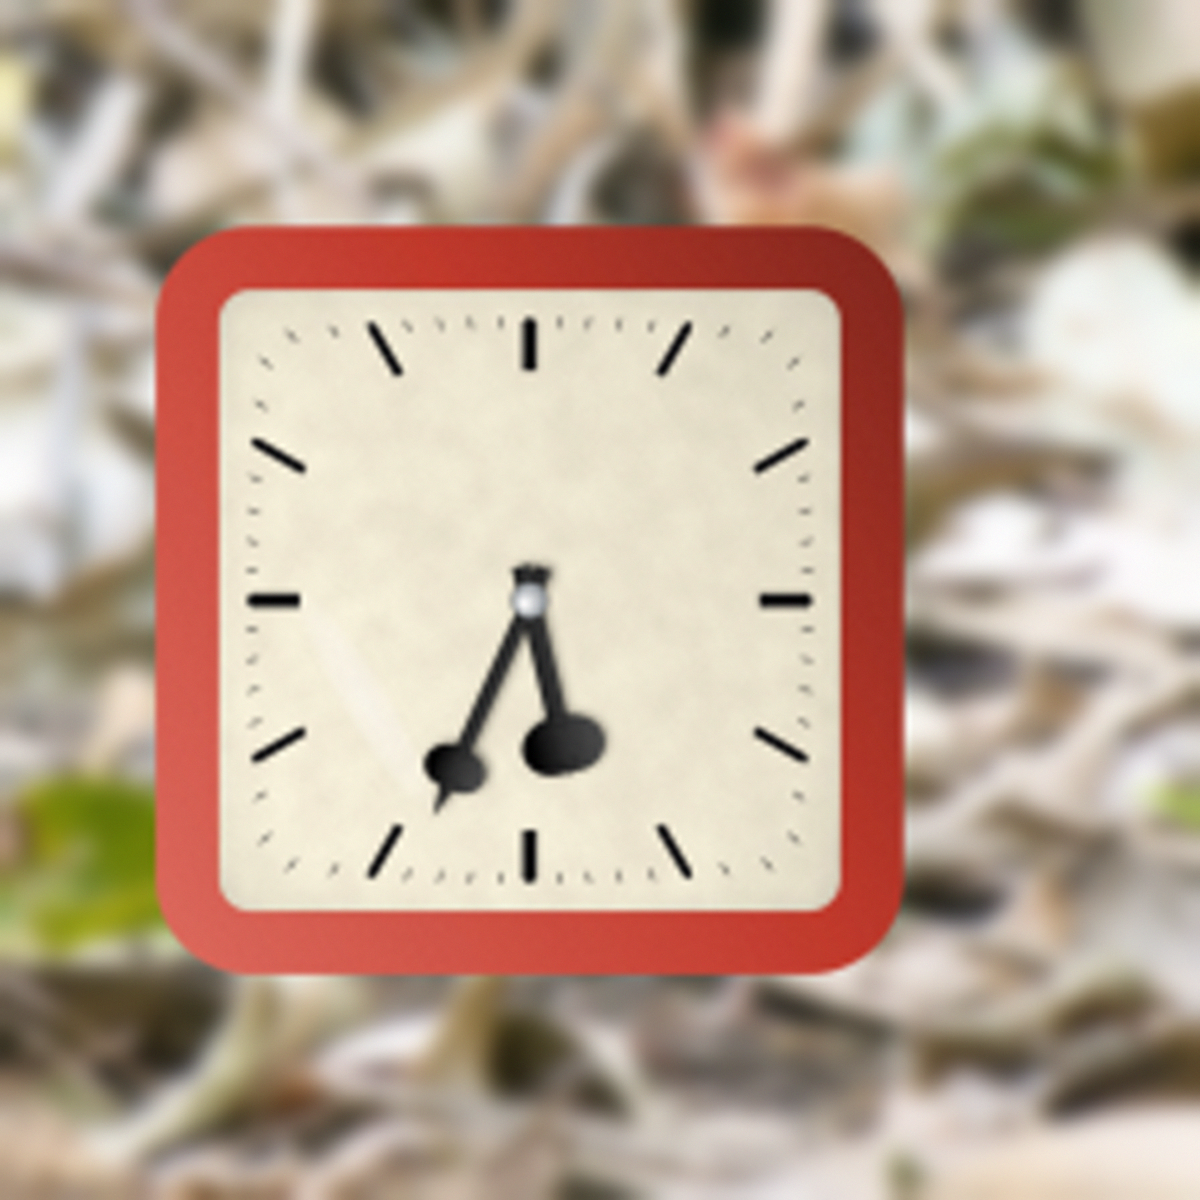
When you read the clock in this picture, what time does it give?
5:34
